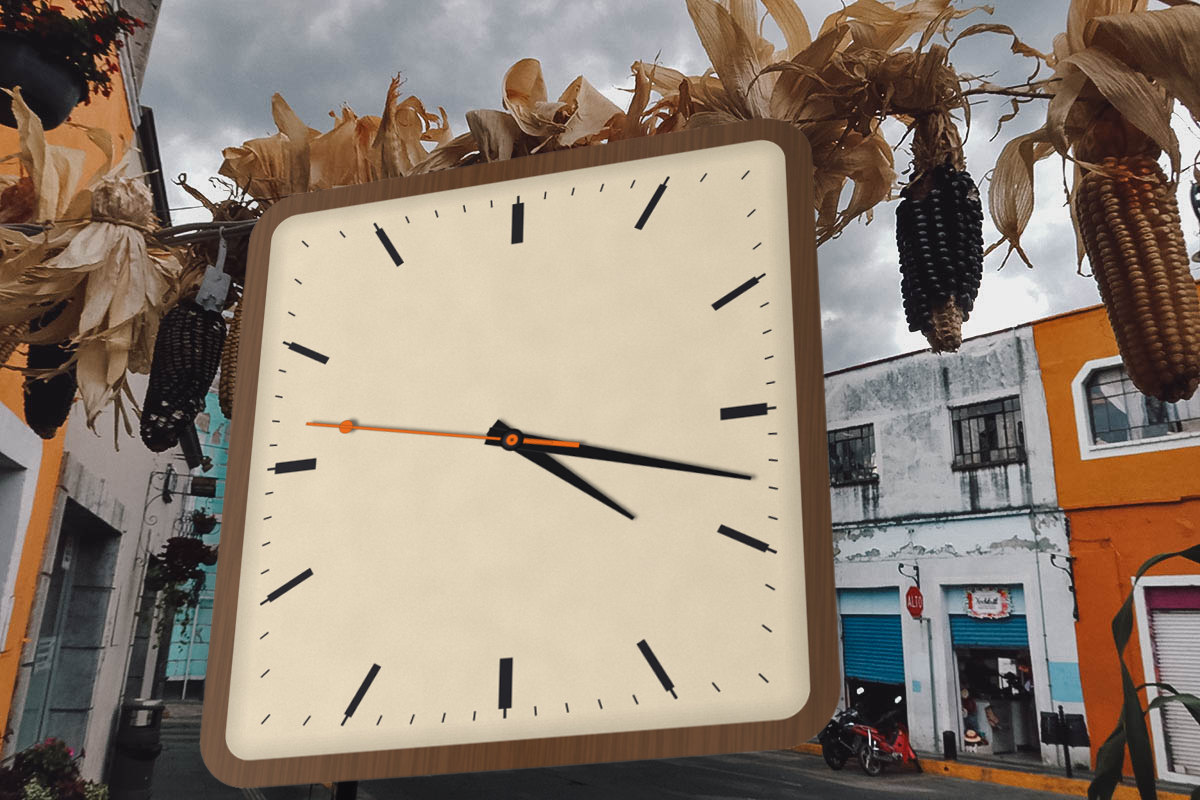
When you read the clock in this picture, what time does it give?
4:17:47
